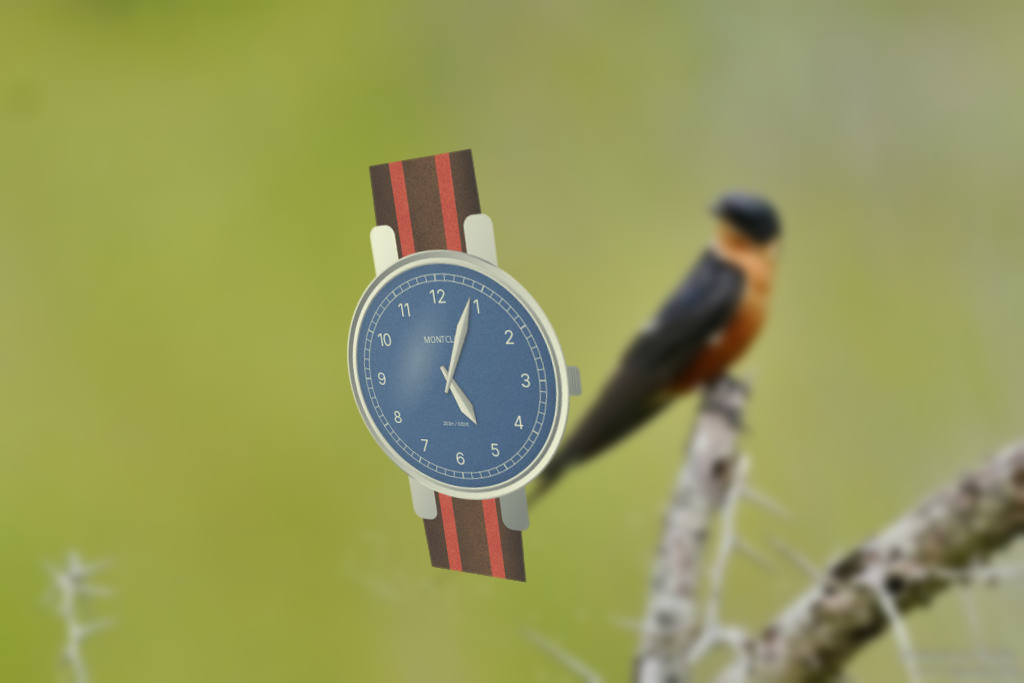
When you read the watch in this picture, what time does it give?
5:04
